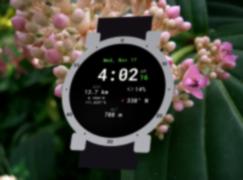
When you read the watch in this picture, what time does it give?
4:02
